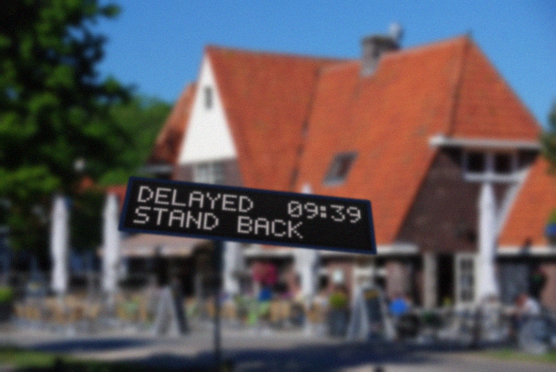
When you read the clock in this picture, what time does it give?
9:39
